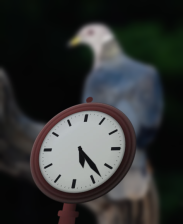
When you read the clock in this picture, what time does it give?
5:23
